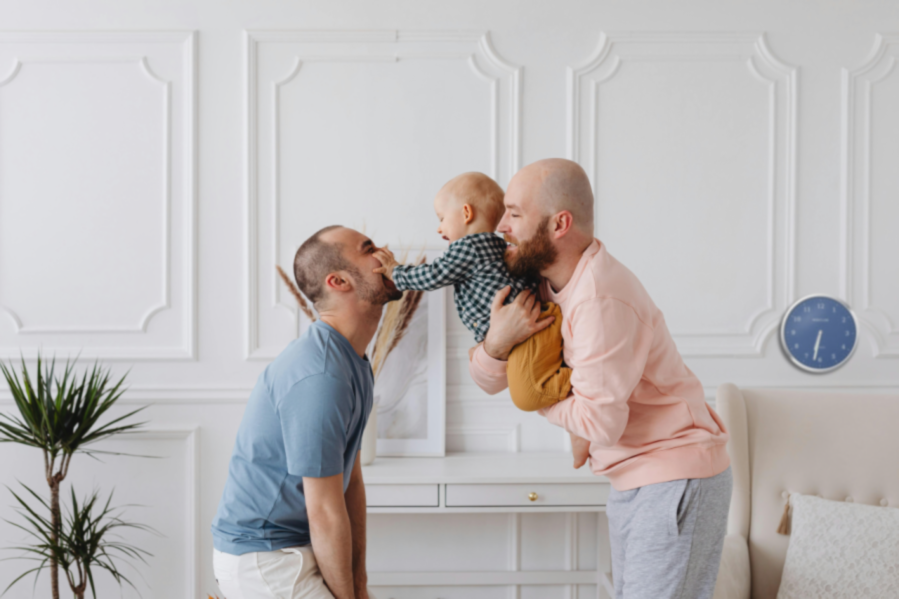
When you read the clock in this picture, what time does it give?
6:32
